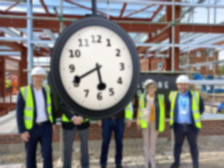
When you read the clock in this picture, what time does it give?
5:41
